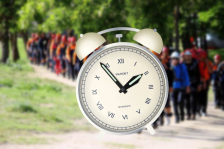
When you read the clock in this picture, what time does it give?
1:54
